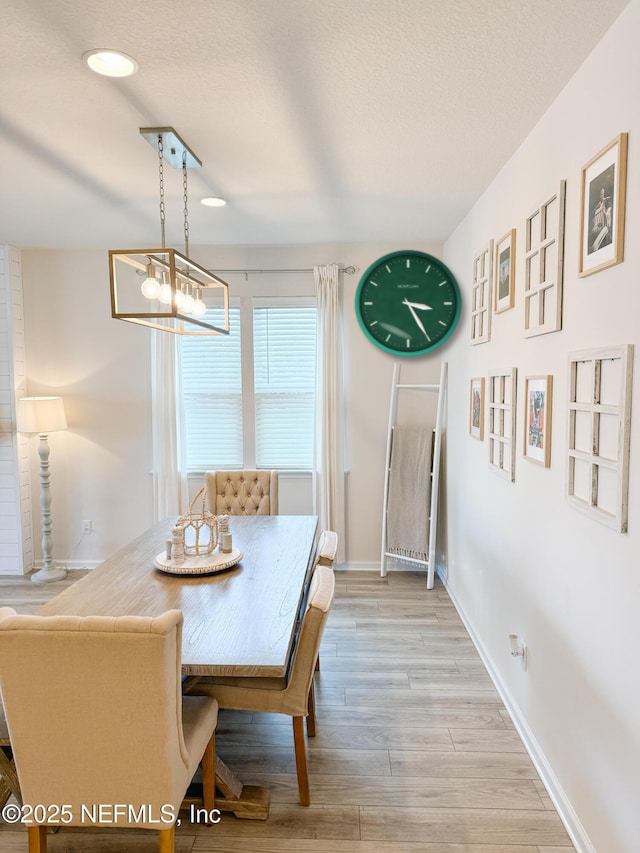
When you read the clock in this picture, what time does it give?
3:25
